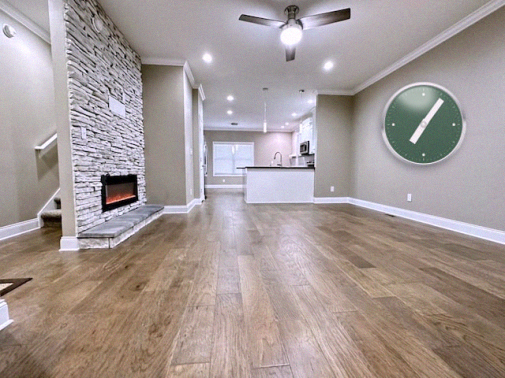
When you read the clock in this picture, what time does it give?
7:06
